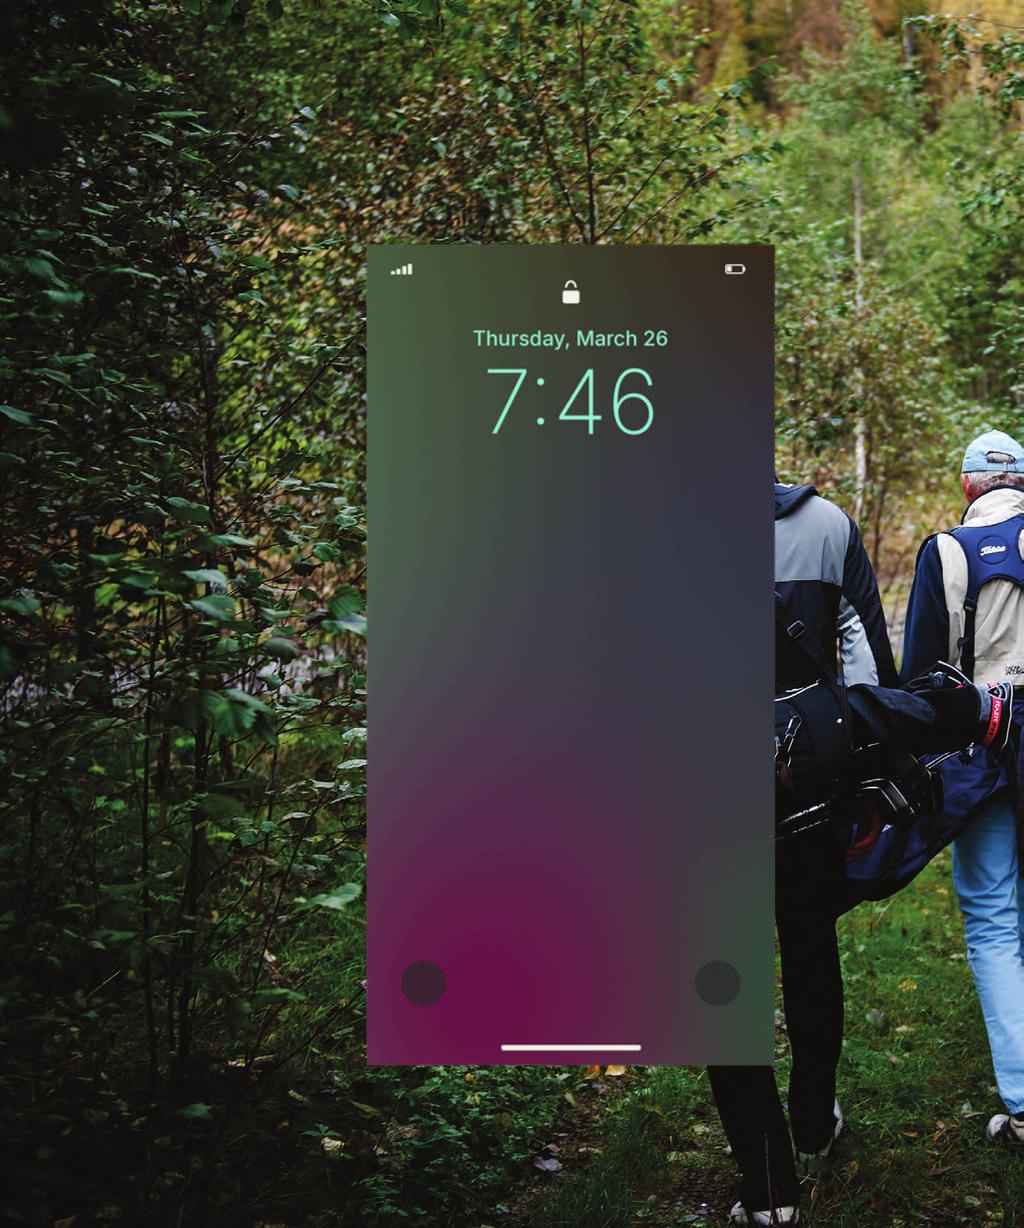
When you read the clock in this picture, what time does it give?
7:46
